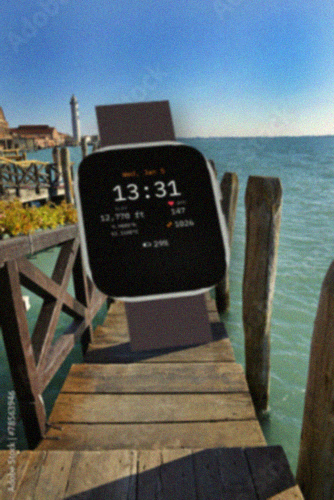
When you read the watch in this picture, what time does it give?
13:31
